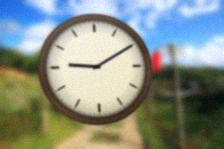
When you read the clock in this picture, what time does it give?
9:10
